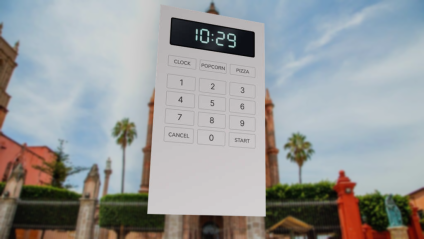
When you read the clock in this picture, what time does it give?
10:29
